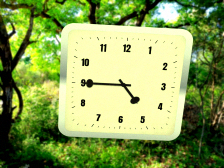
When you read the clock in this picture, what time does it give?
4:45
